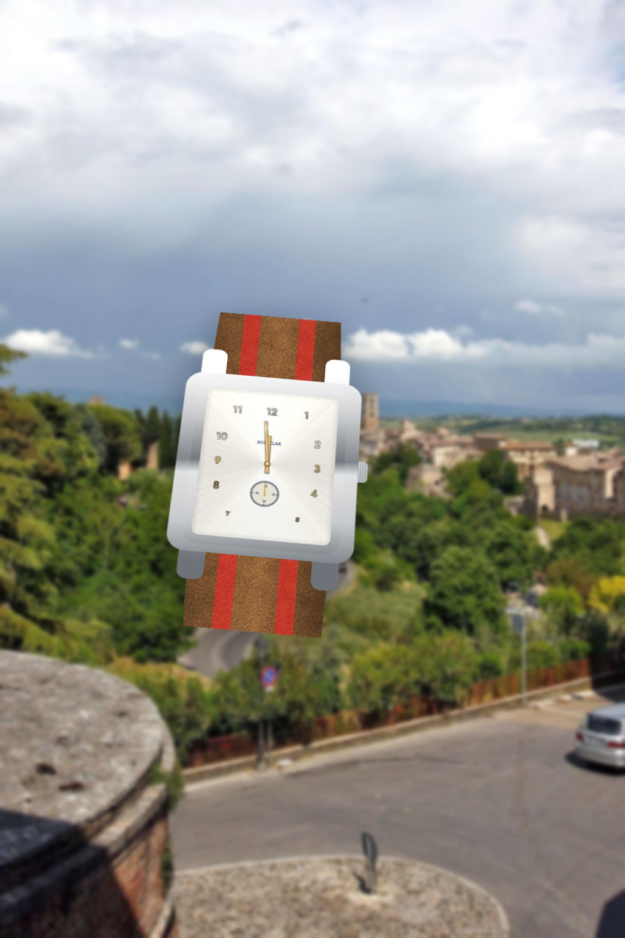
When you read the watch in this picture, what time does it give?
11:59
